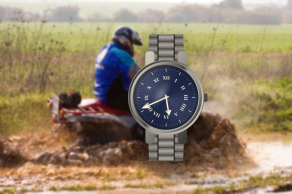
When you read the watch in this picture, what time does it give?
5:41
